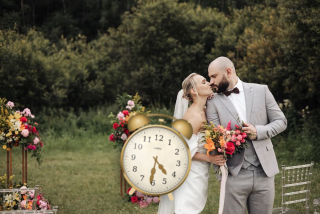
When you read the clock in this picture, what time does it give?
4:31
